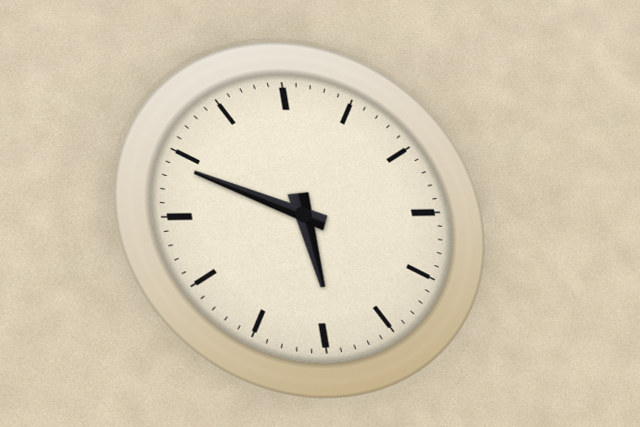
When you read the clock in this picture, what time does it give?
5:49
